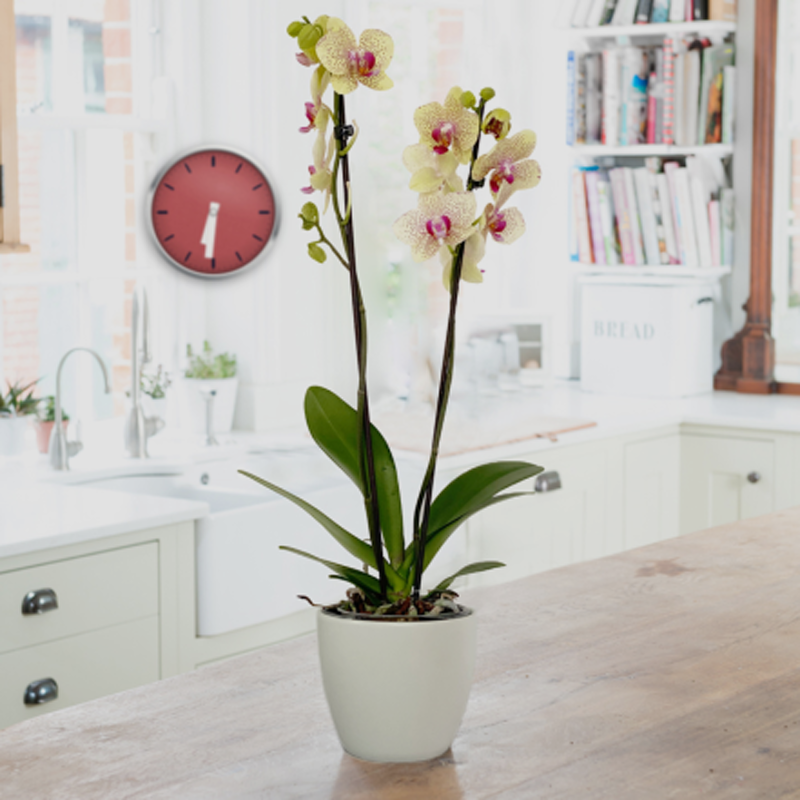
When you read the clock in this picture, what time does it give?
6:31
